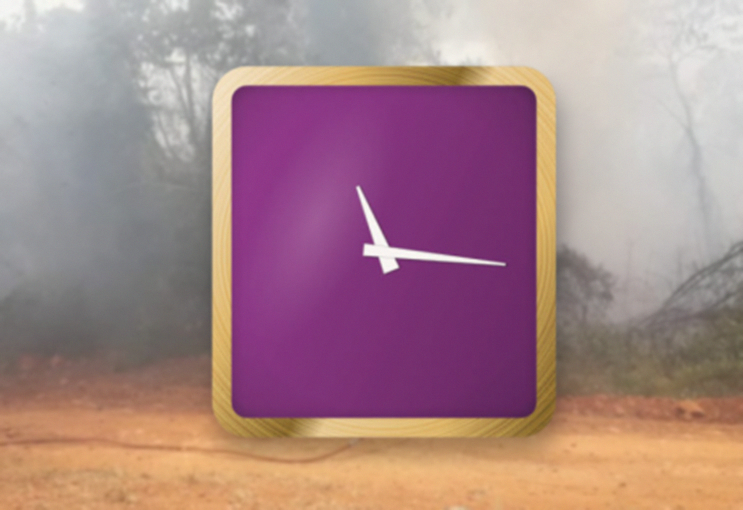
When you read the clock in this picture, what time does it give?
11:16
